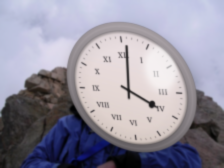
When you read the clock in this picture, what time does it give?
4:01
